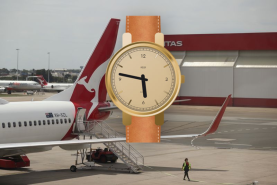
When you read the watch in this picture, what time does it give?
5:47
